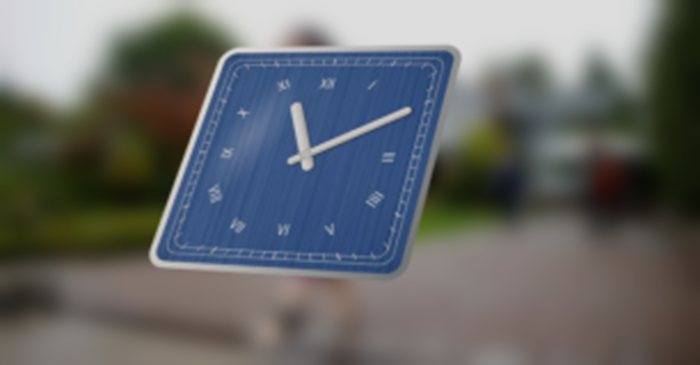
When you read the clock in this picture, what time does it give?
11:10
